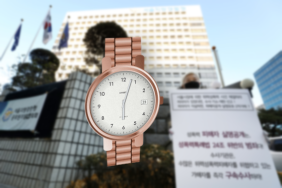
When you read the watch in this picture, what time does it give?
6:03
